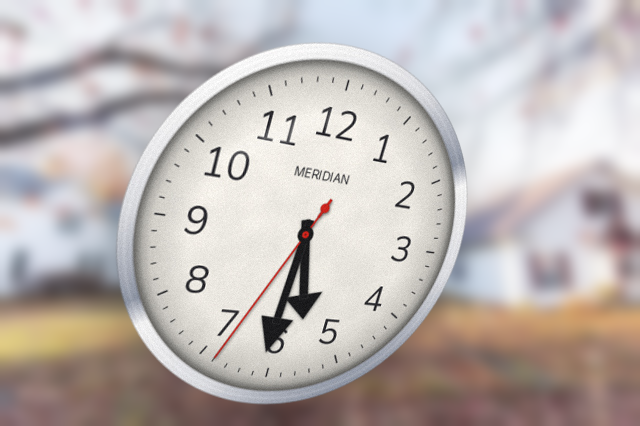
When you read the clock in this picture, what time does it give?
5:30:34
